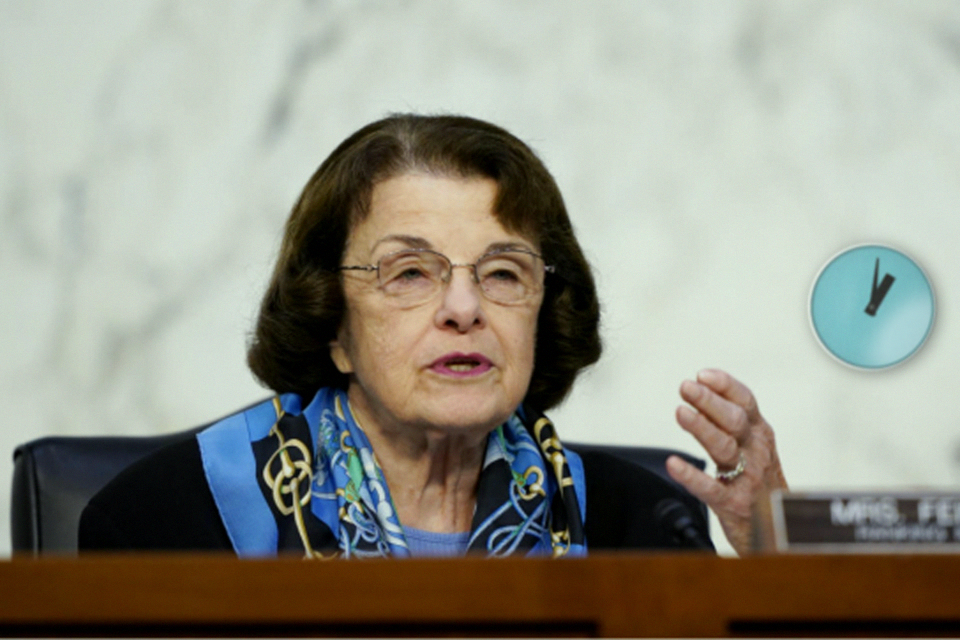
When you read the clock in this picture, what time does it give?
1:01
